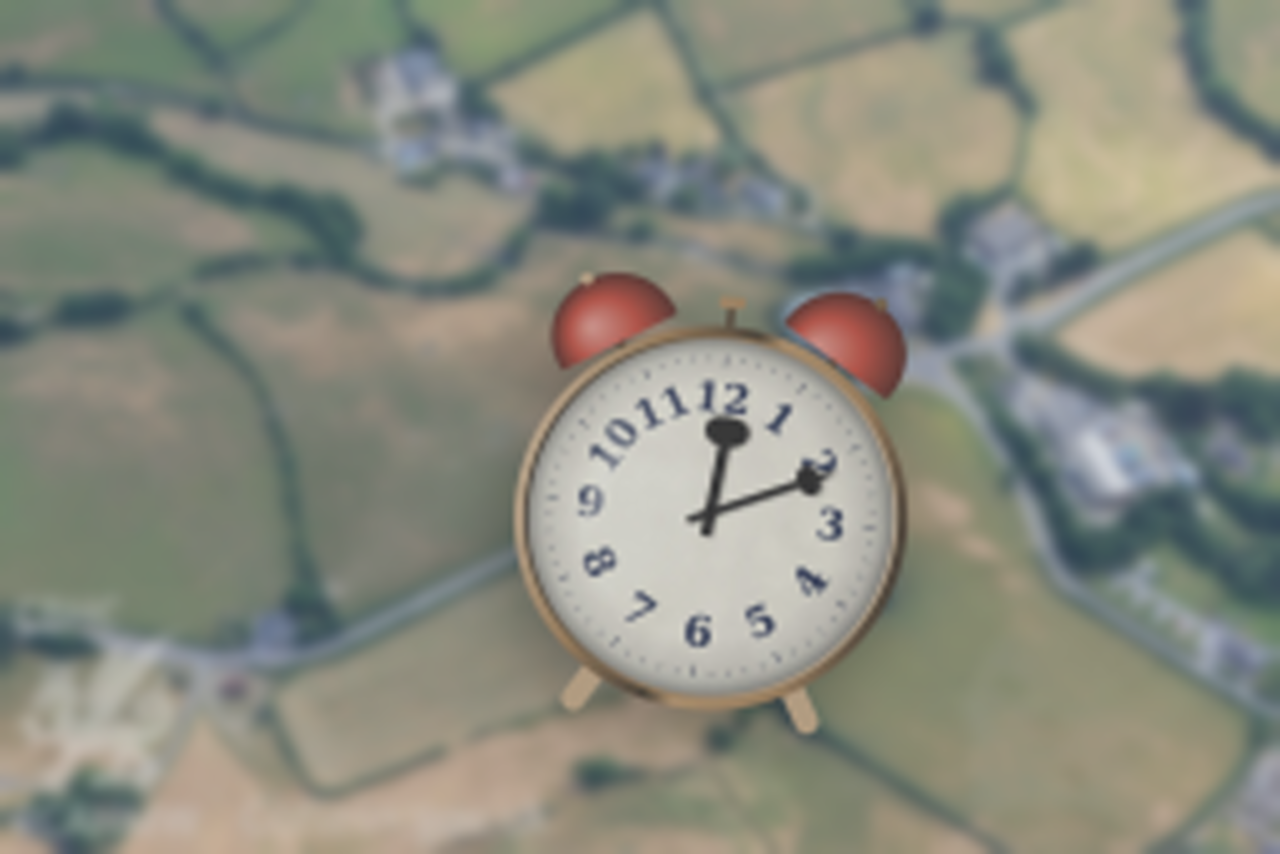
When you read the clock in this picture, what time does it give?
12:11
